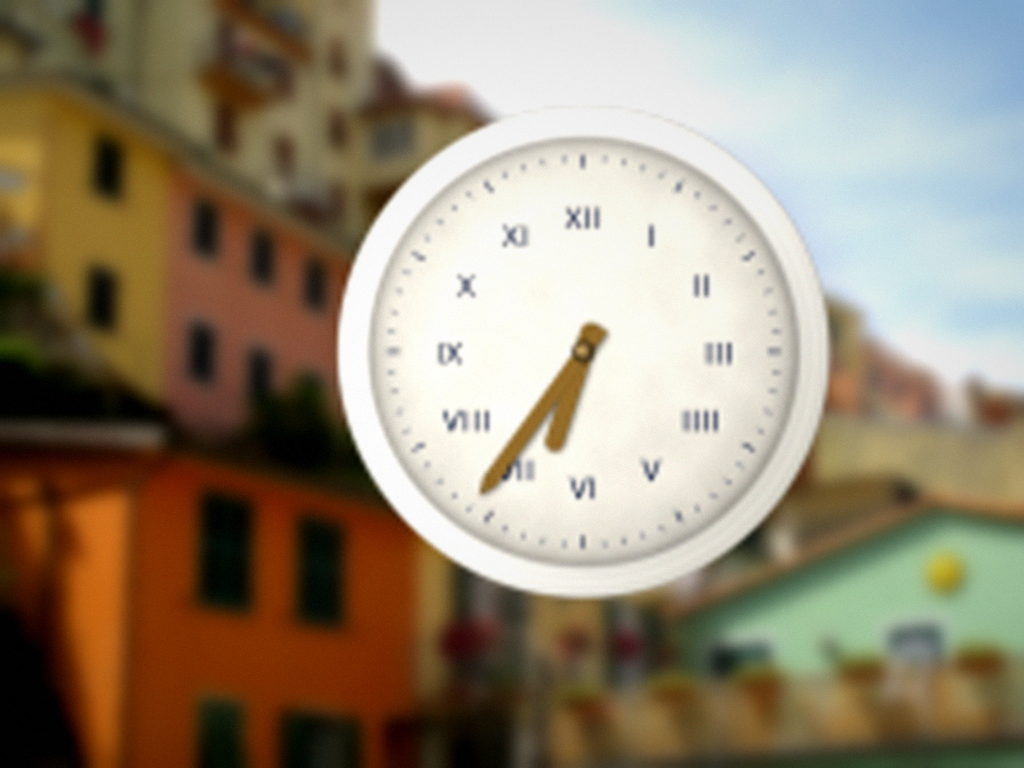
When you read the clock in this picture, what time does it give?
6:36
